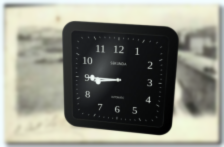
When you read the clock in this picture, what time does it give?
8:45
